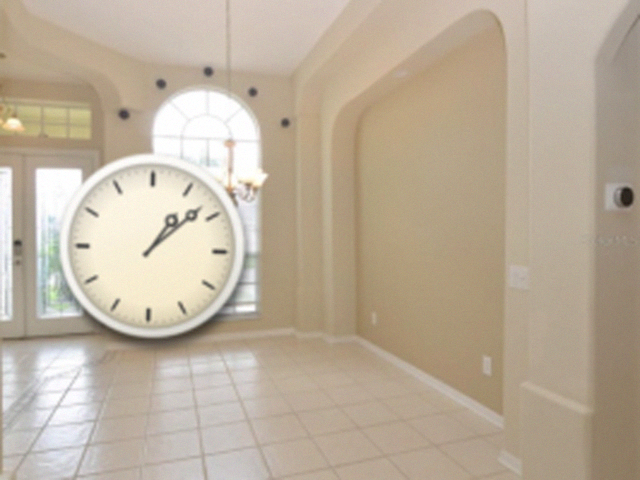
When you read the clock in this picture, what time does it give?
1:08
